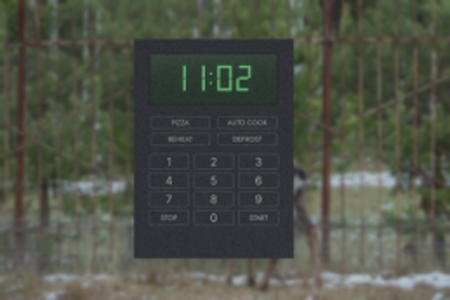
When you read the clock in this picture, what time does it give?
11:02
